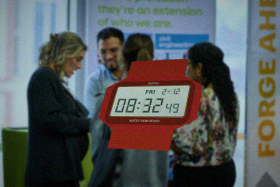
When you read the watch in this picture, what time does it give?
8:32:49
